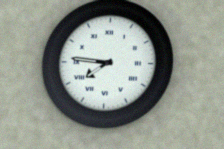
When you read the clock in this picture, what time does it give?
7:46
